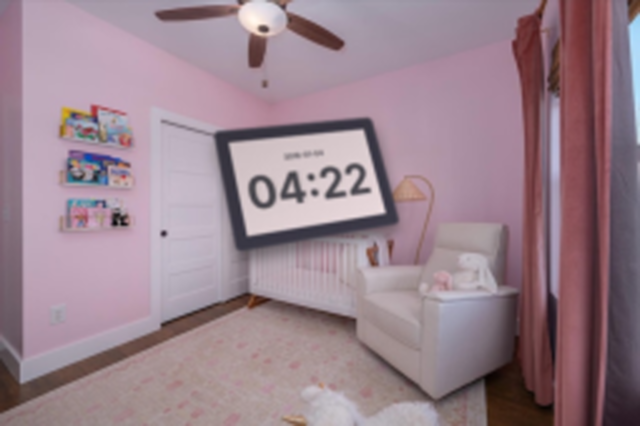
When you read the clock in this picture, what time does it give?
4:22
